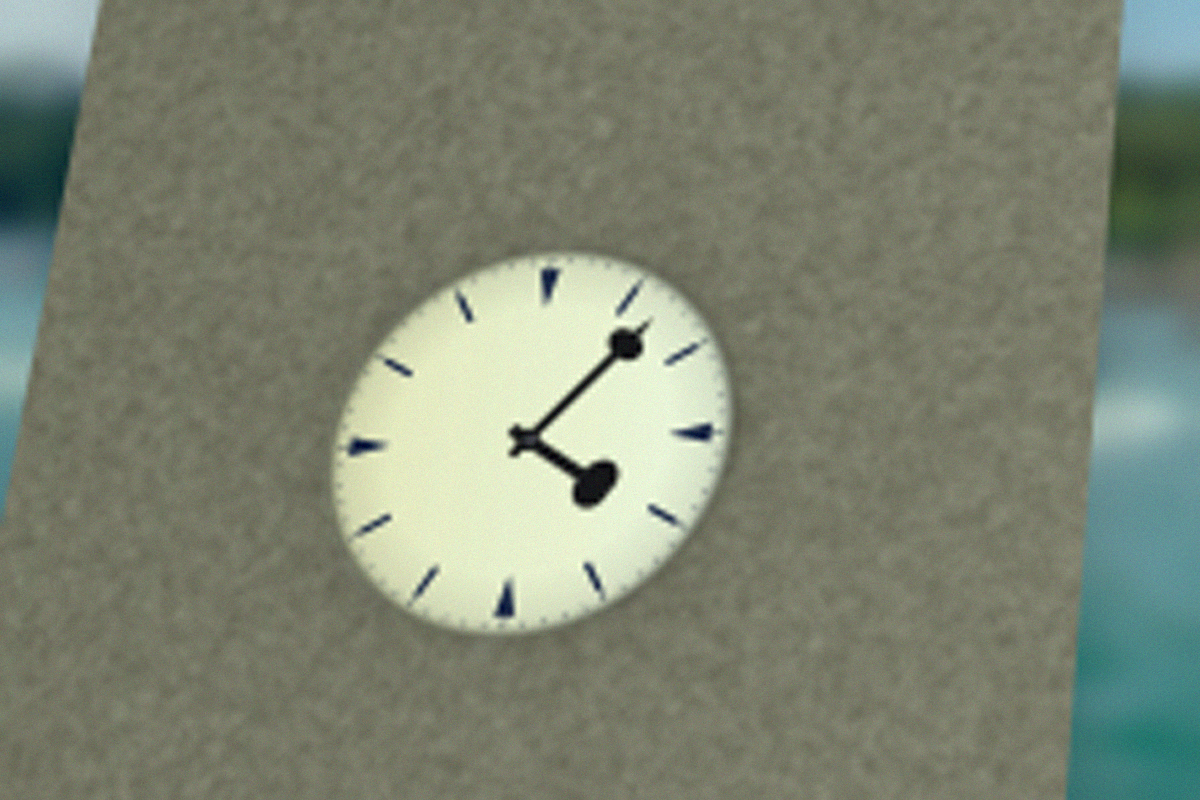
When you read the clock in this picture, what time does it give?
4:07
